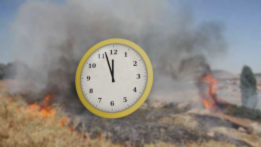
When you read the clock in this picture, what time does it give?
11:57
